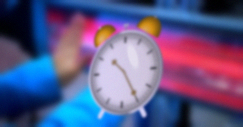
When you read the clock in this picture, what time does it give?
10:25
